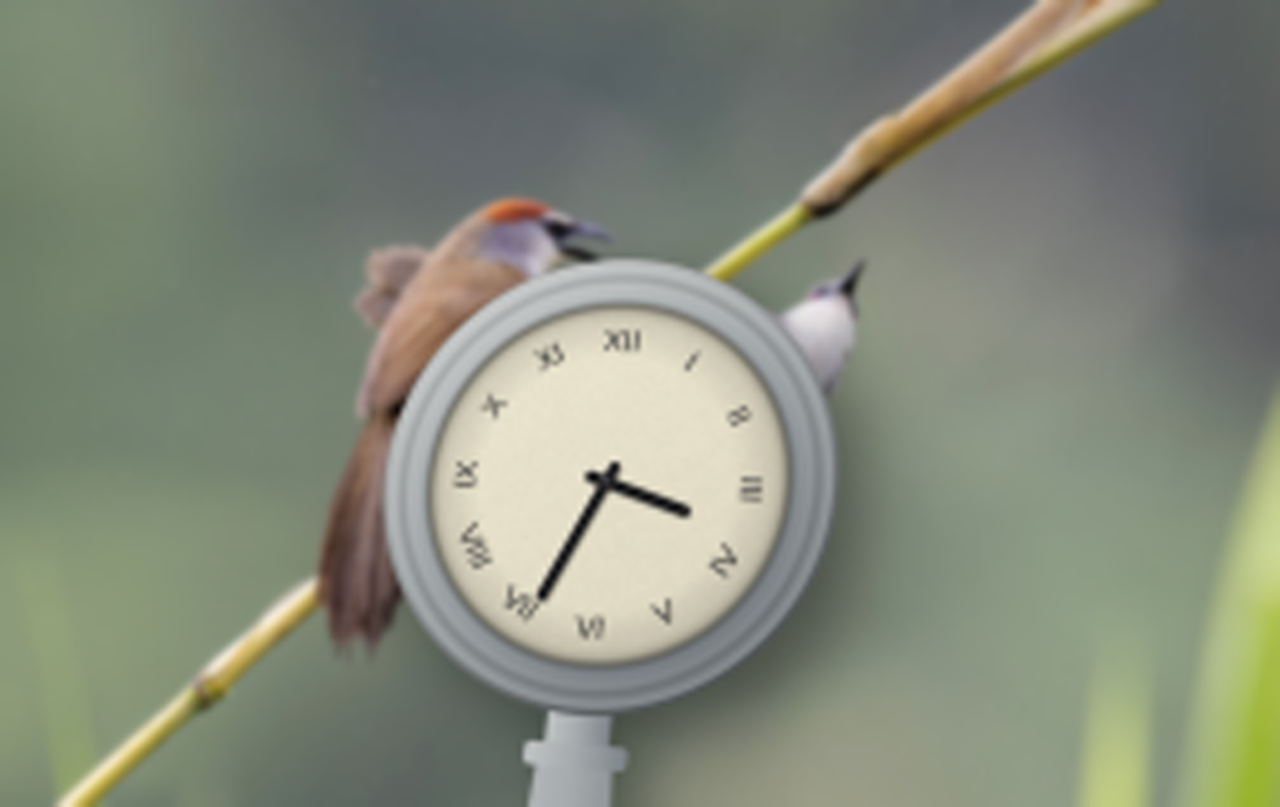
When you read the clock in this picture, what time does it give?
3:34
